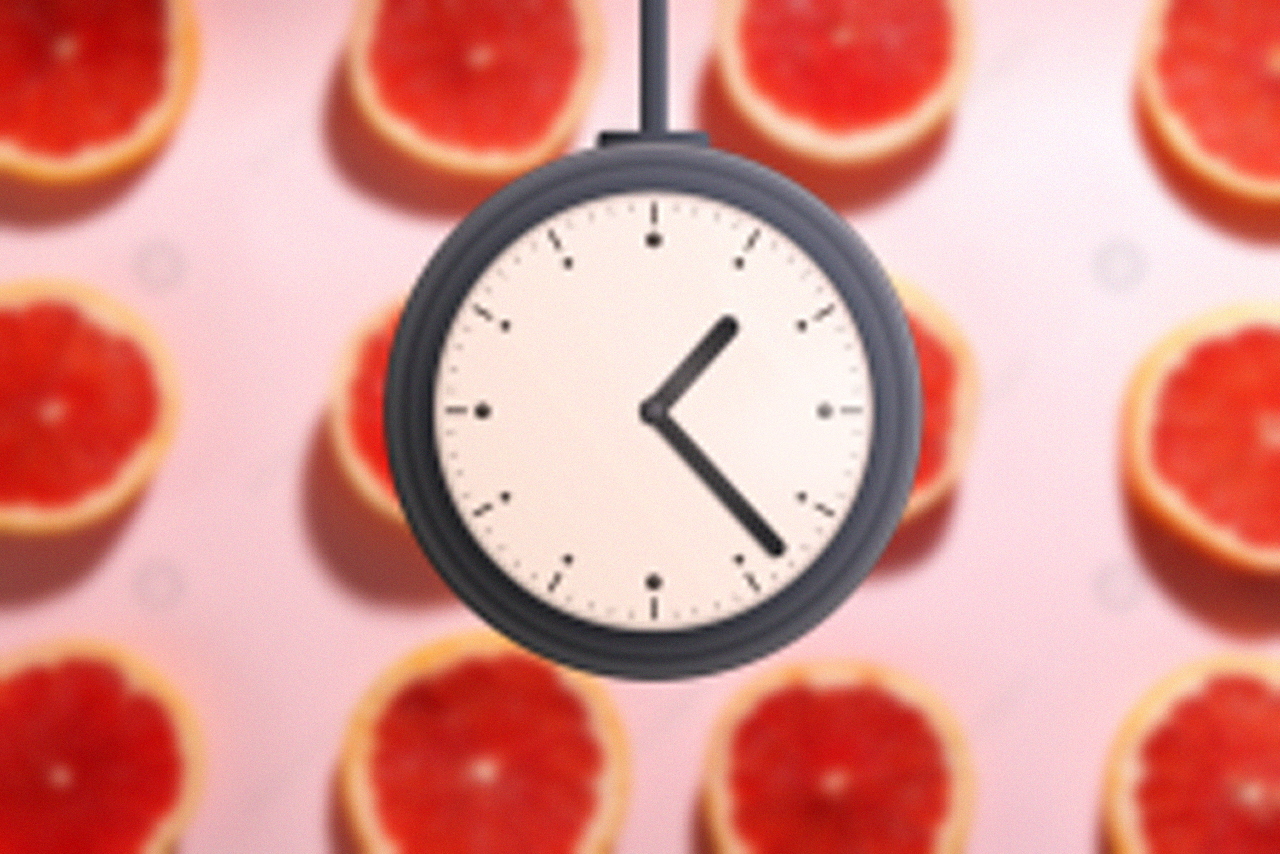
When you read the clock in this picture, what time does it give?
1:23
